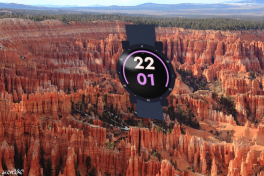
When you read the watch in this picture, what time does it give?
22:01
